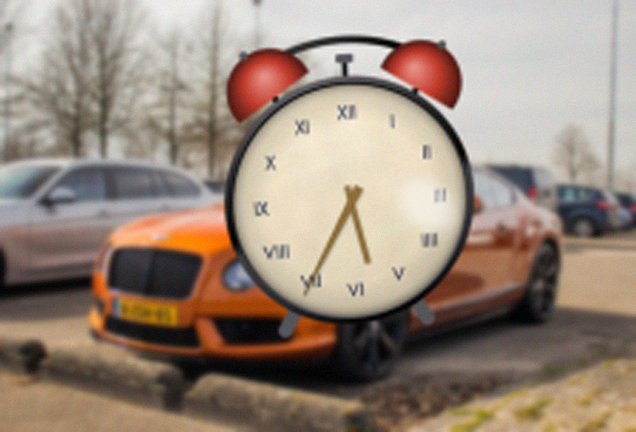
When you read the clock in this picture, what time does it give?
5:35
